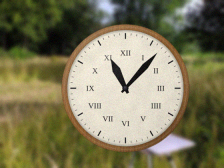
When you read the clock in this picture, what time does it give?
11:07
